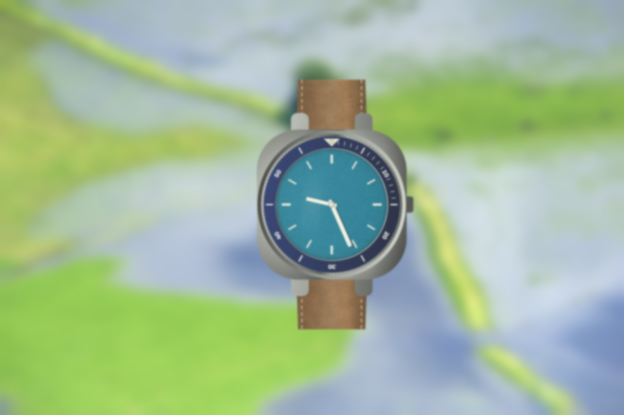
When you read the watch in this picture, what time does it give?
9:26
